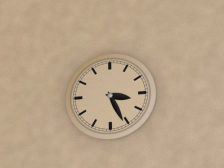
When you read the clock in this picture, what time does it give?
3:26
